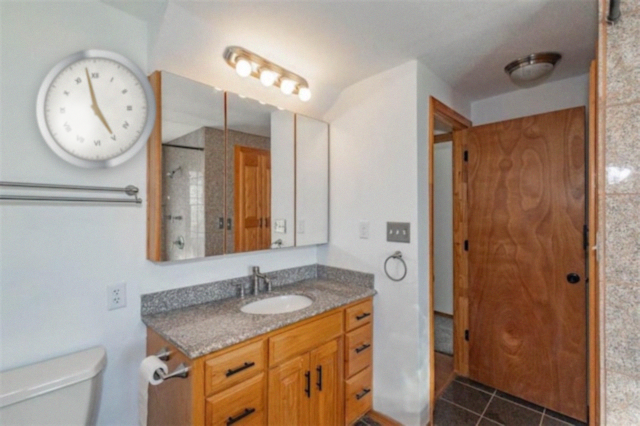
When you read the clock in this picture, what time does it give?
4:58
